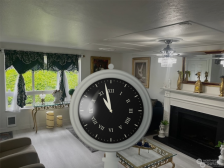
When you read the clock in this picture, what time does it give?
10:58
